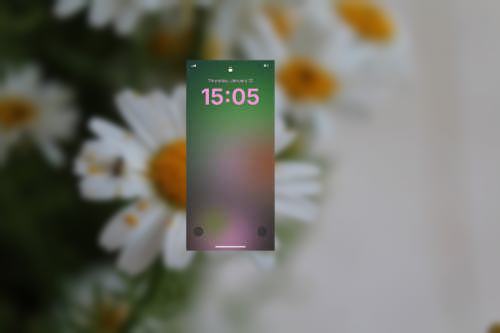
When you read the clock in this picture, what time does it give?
15:05
